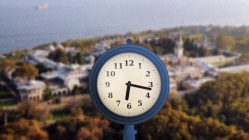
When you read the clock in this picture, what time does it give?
6:17
